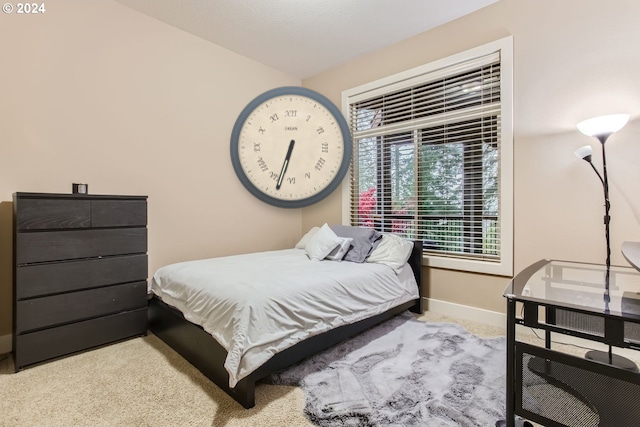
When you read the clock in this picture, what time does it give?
6:33
